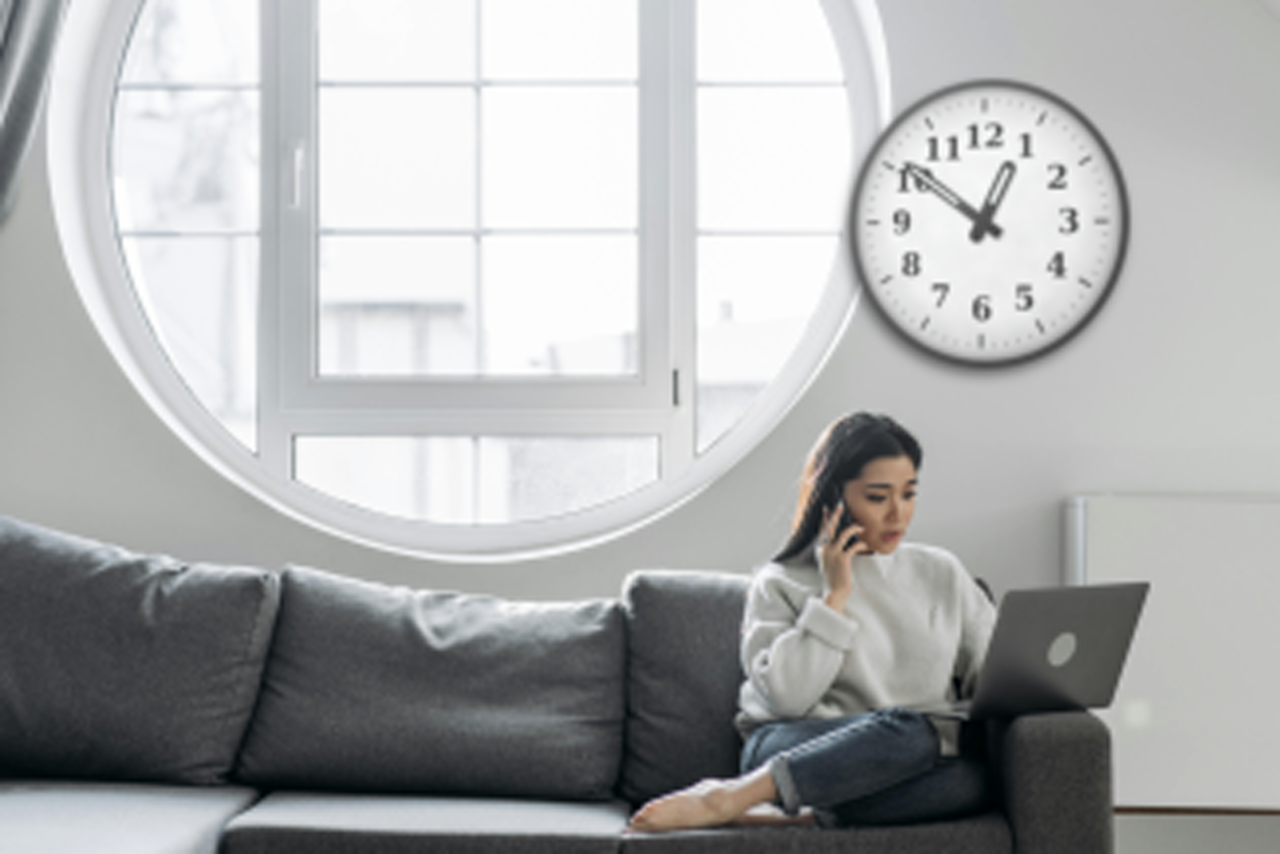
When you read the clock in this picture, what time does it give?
12:51
